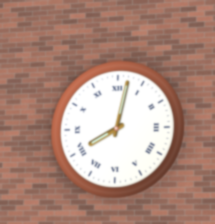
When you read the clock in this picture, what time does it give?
8:02
